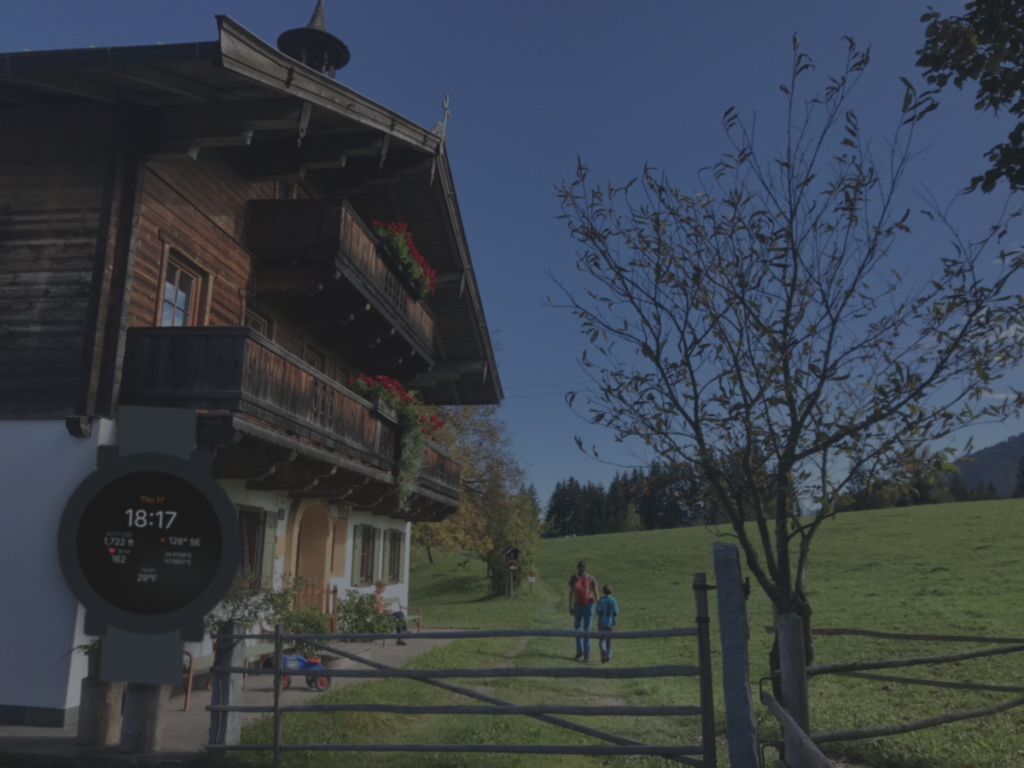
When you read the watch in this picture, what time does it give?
18:17
